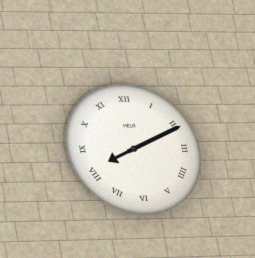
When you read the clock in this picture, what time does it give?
8:11
